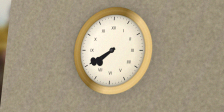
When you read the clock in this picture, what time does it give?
7:40
